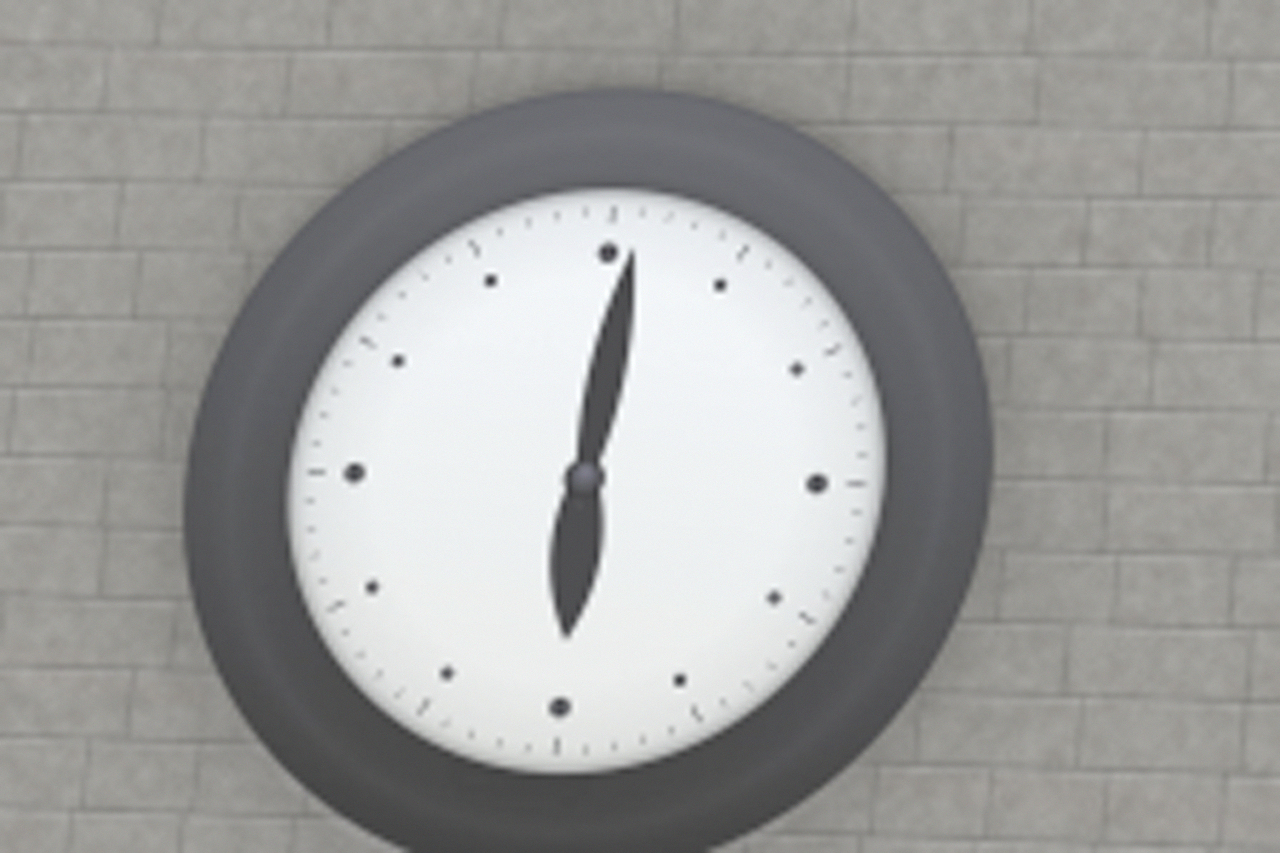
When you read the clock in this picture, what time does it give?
6:01
